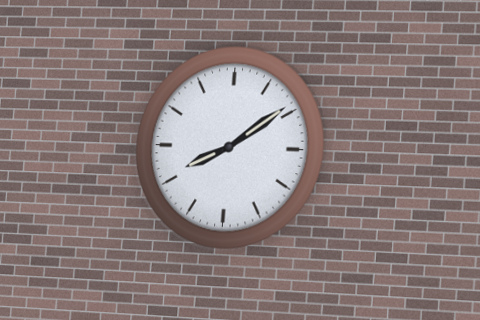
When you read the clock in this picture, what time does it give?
8:09
